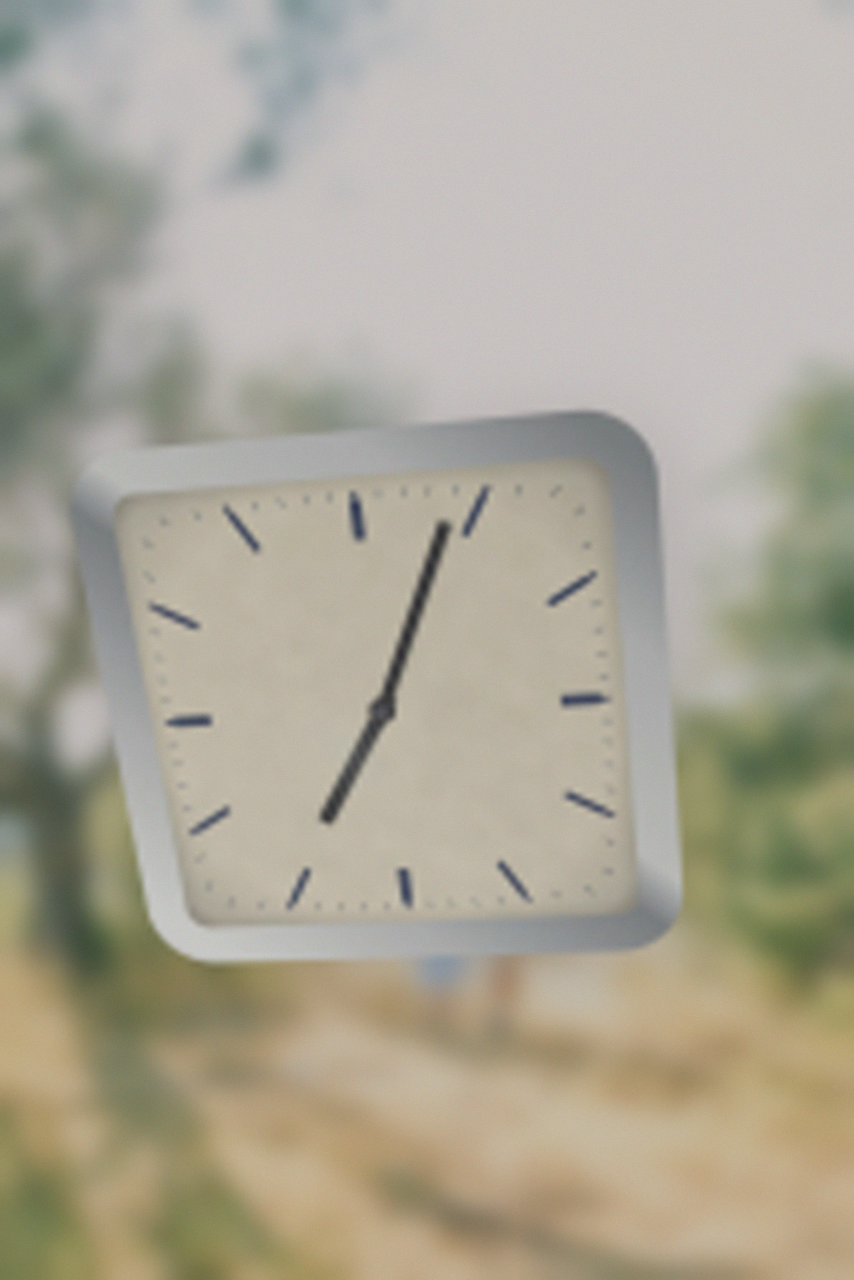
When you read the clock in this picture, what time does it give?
7:04
